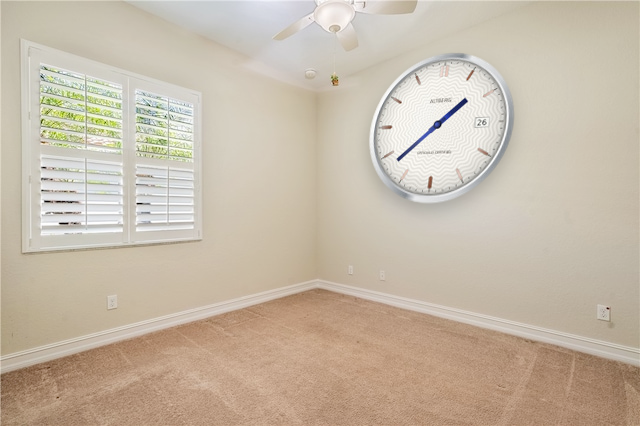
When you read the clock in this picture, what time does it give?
1:38
